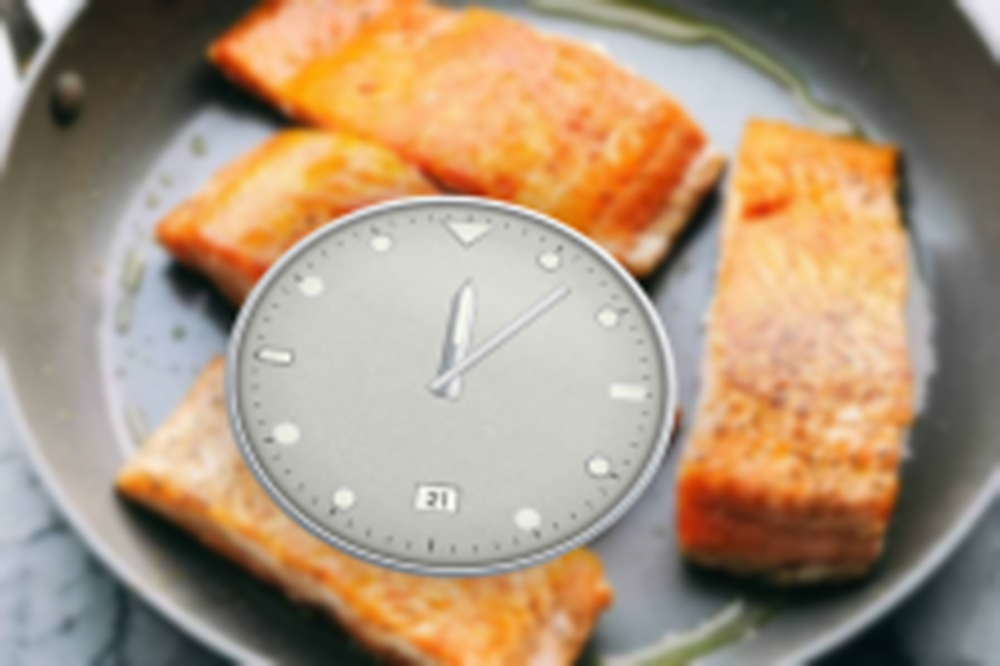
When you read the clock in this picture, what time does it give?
12:07
